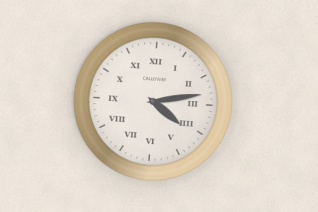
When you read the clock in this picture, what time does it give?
4:13
